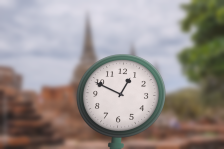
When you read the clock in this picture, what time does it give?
12:49
